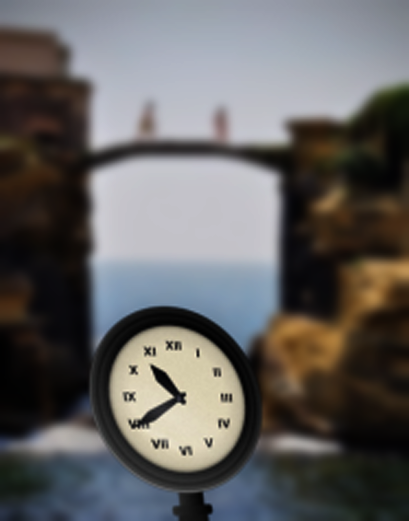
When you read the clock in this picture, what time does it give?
10:40
